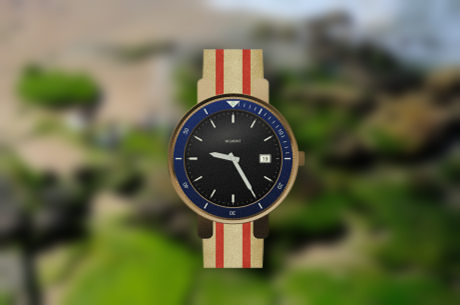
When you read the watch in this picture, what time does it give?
9:25
